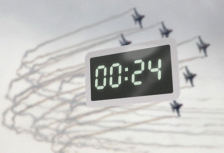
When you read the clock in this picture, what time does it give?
0:24
